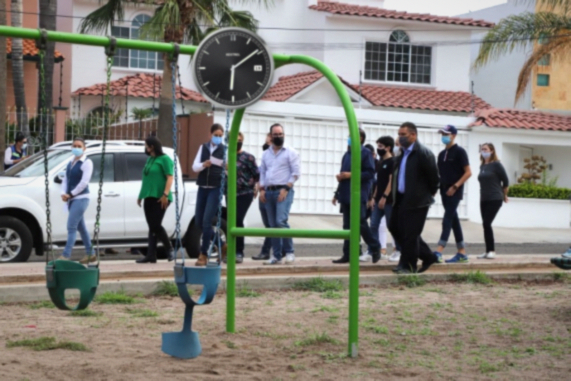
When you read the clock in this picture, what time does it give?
6:09
